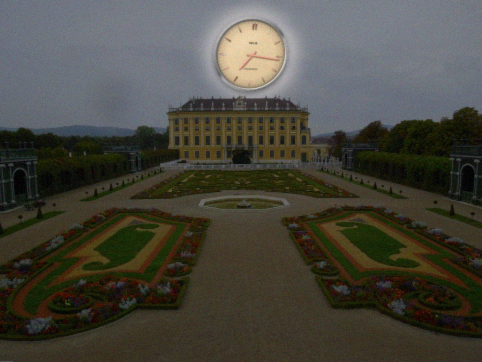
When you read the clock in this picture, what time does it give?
7:16
